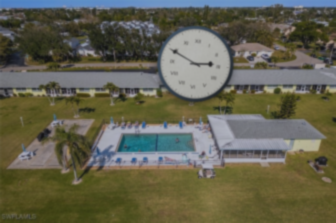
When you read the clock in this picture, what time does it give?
2:49
